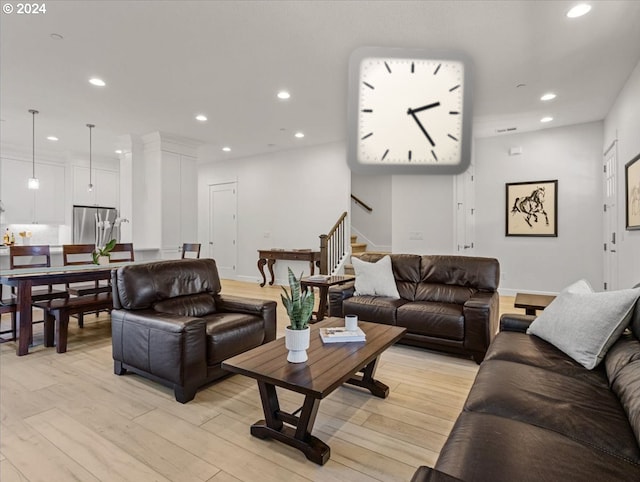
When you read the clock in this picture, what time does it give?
2:24
